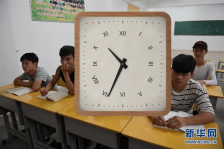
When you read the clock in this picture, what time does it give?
10:34
